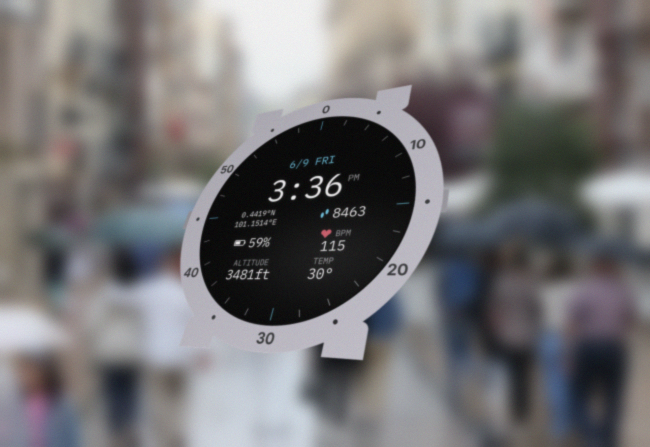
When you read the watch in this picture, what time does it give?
3:36
